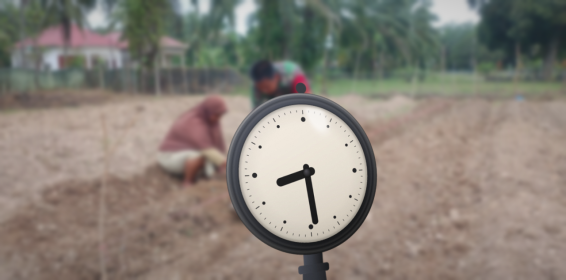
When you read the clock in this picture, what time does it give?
8:29
